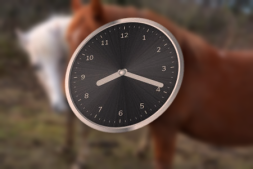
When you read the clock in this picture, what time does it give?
8:19
